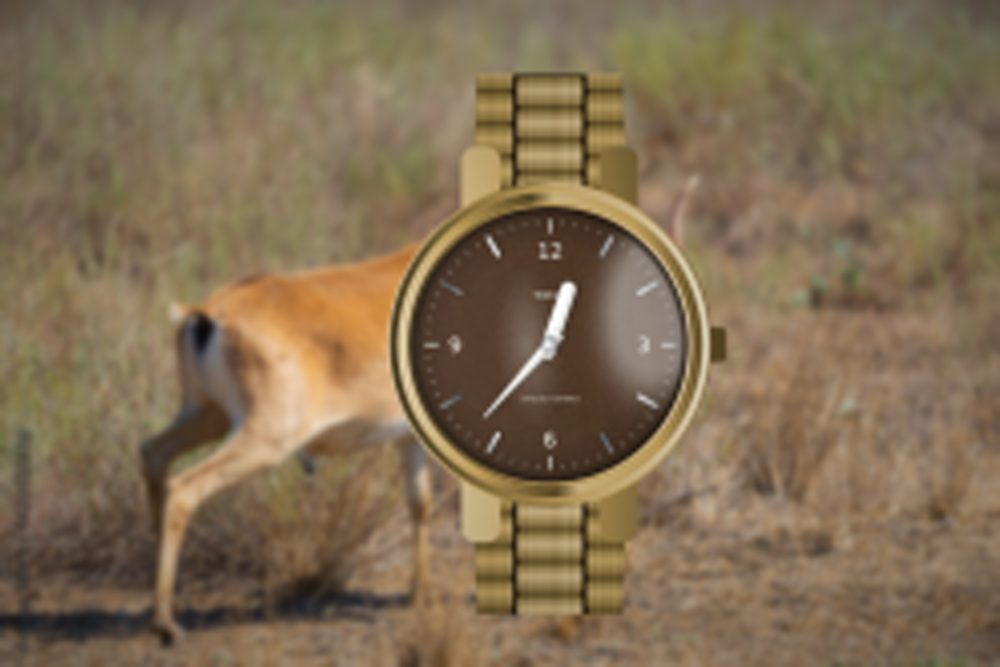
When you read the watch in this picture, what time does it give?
12:37
